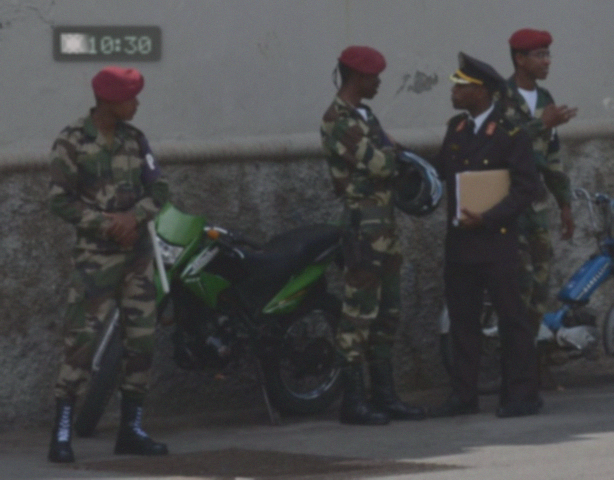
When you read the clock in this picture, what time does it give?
10:30
